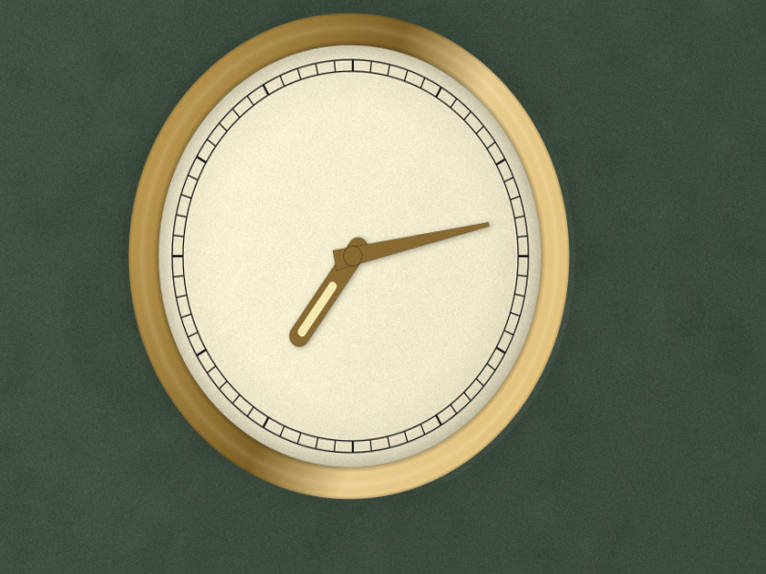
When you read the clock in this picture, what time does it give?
7:13
